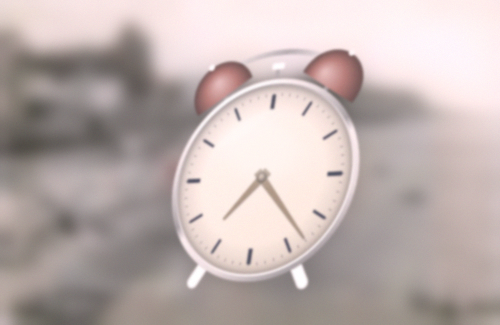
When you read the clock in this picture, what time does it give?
7:23
